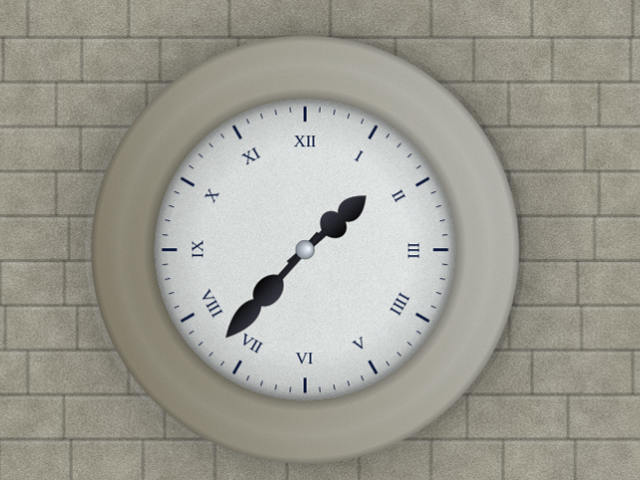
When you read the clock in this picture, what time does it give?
1:37
